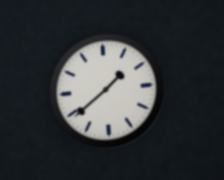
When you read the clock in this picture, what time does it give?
1:39
